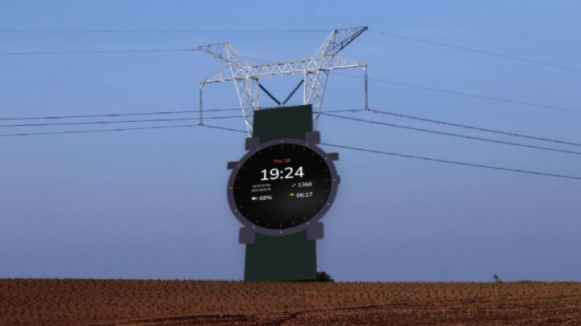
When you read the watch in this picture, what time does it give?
19:24
